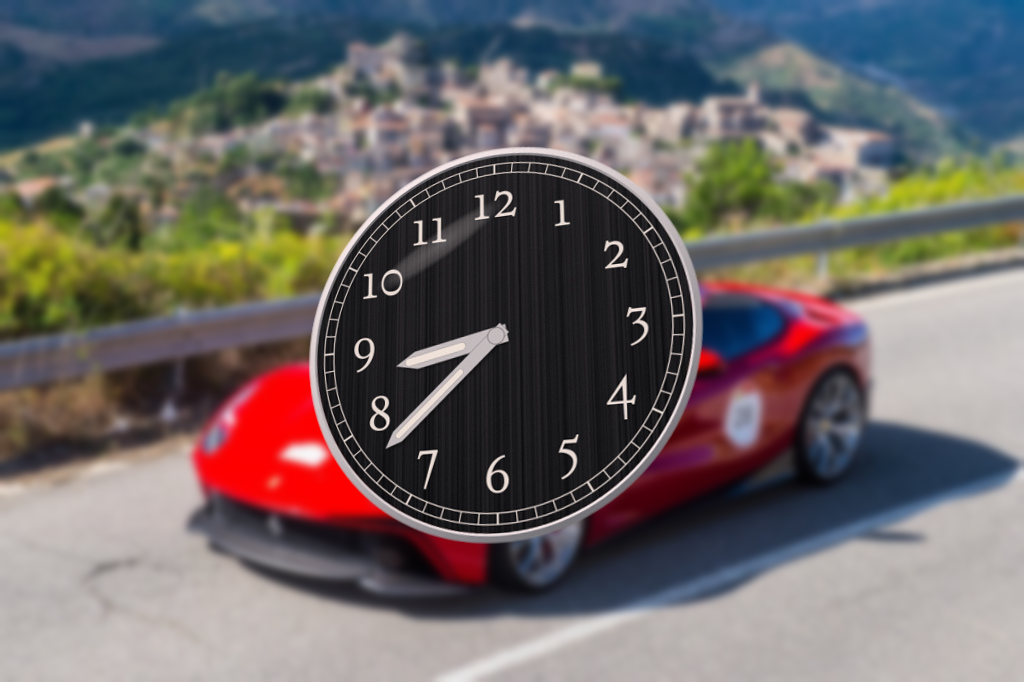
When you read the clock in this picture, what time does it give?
8:38
